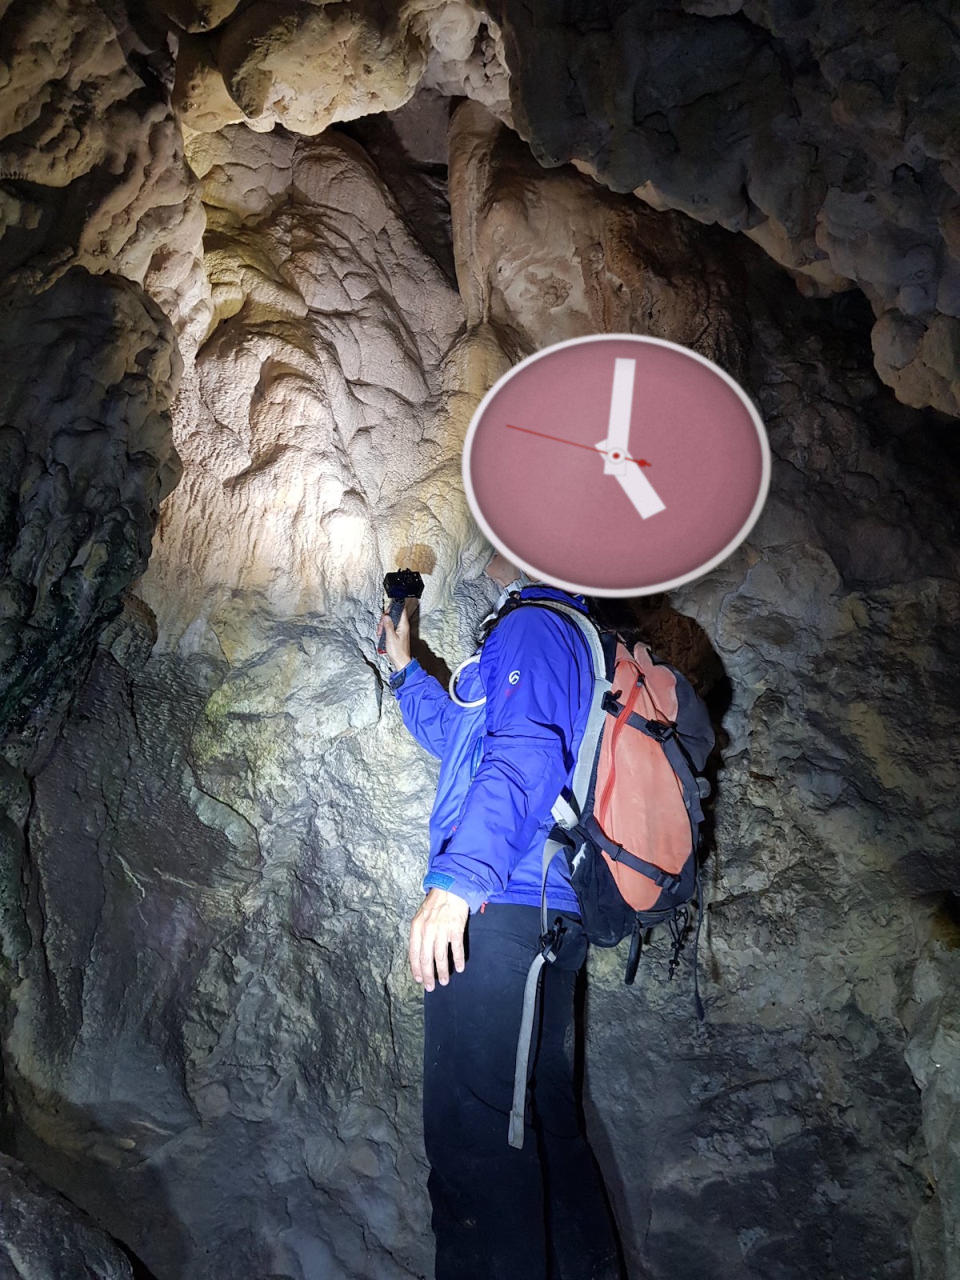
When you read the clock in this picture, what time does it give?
5:00:48
